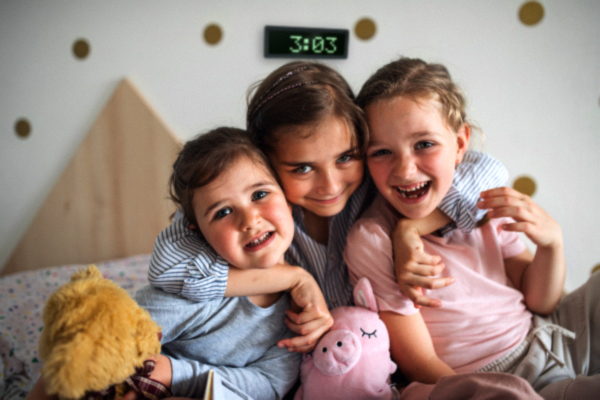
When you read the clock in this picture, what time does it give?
3:03
